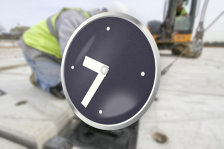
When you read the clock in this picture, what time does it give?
9:35
